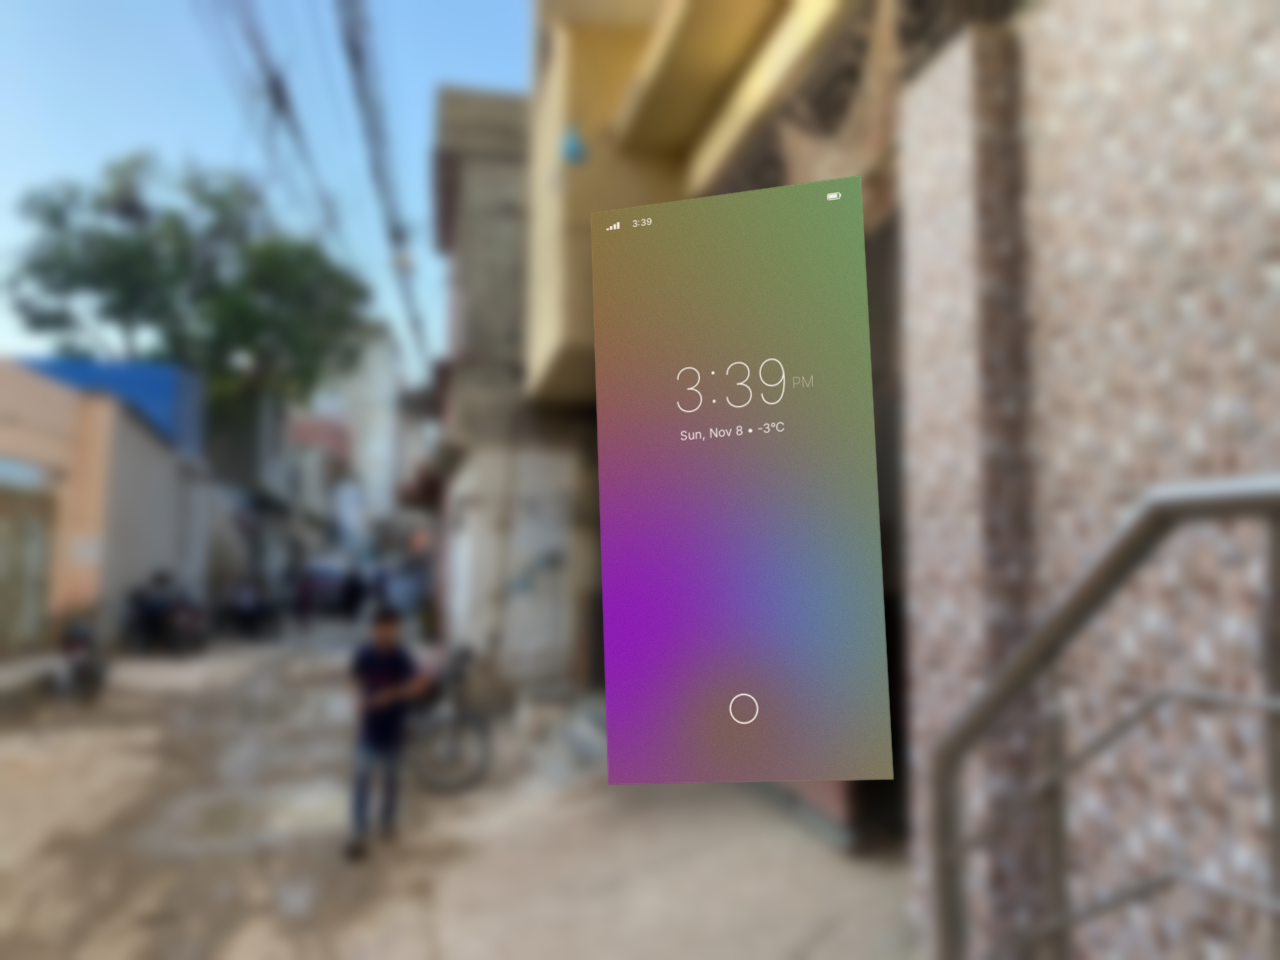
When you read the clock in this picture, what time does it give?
3:39
